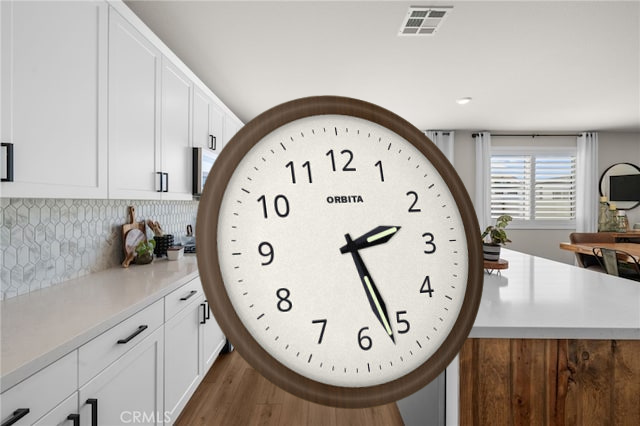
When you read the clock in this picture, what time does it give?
2:27
